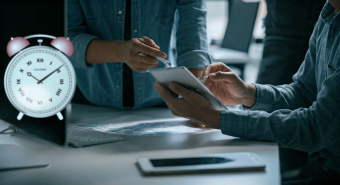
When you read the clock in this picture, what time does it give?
10:09
